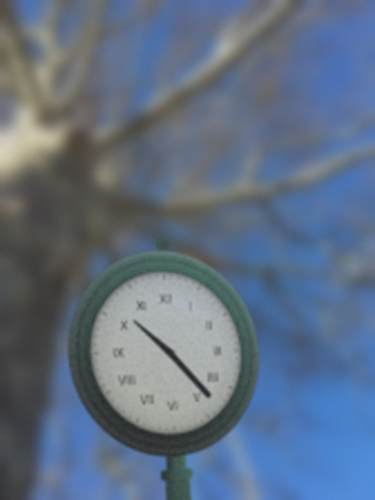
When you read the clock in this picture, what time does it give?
10:23
